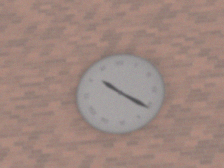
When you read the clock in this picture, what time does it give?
10:21
